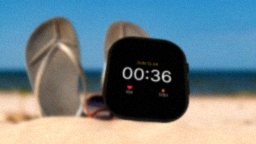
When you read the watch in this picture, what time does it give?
0:36
